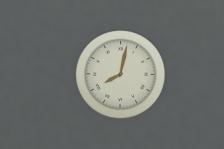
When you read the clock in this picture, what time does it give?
8:02
